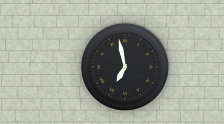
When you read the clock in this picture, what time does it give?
6:58
